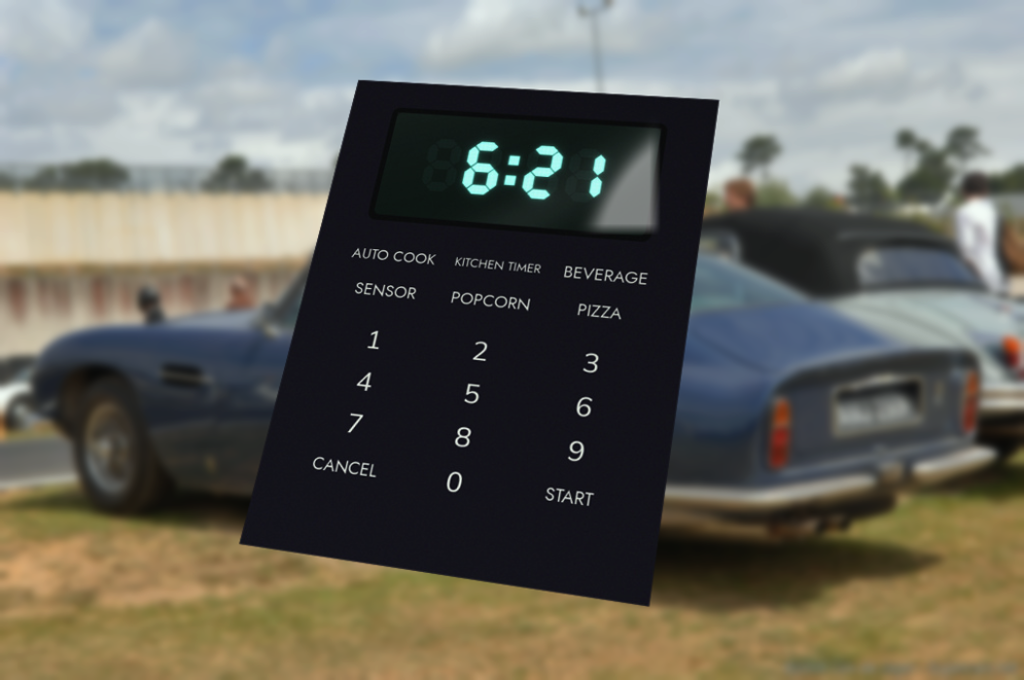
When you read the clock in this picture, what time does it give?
6:21
